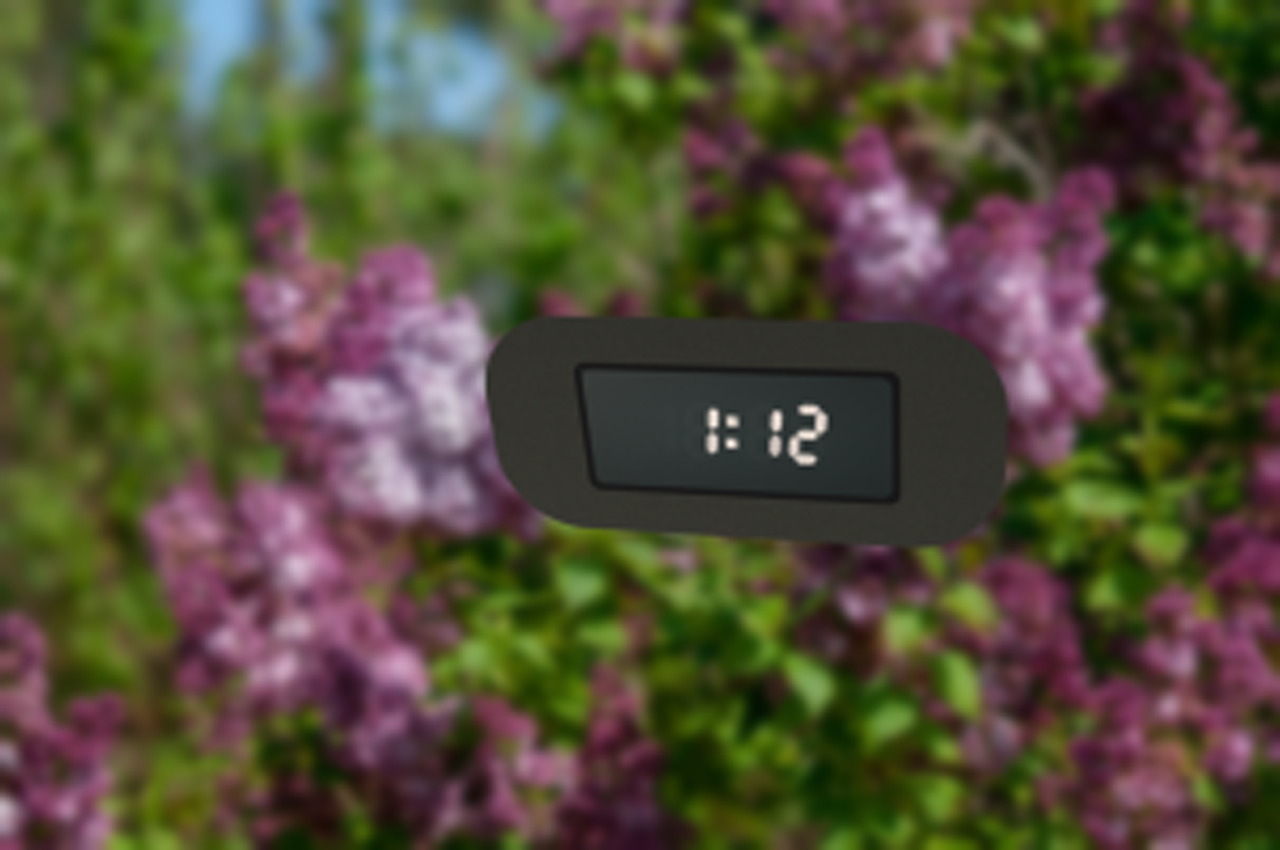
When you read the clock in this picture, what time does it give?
1:12
